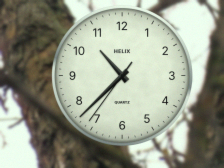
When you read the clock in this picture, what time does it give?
10:37:36
